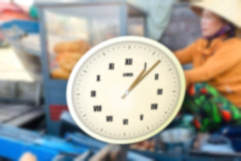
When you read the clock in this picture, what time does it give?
1:07
